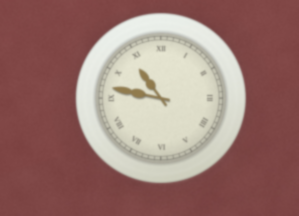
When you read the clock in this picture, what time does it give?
10:47
